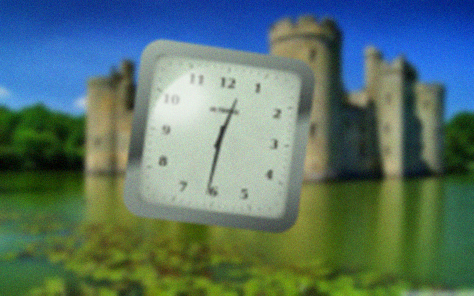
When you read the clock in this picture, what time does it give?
12:31
